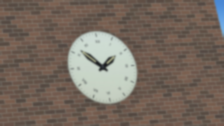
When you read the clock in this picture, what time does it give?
1:52
